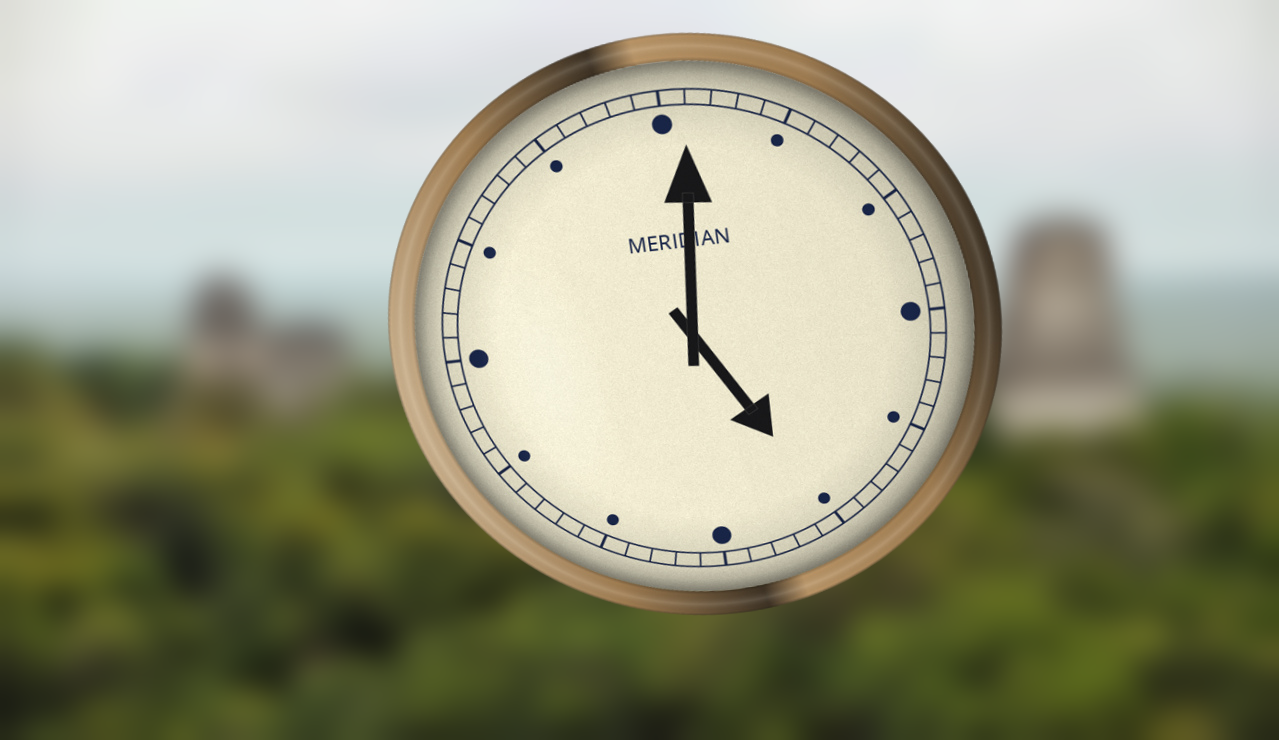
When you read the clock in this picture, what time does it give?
5:01
